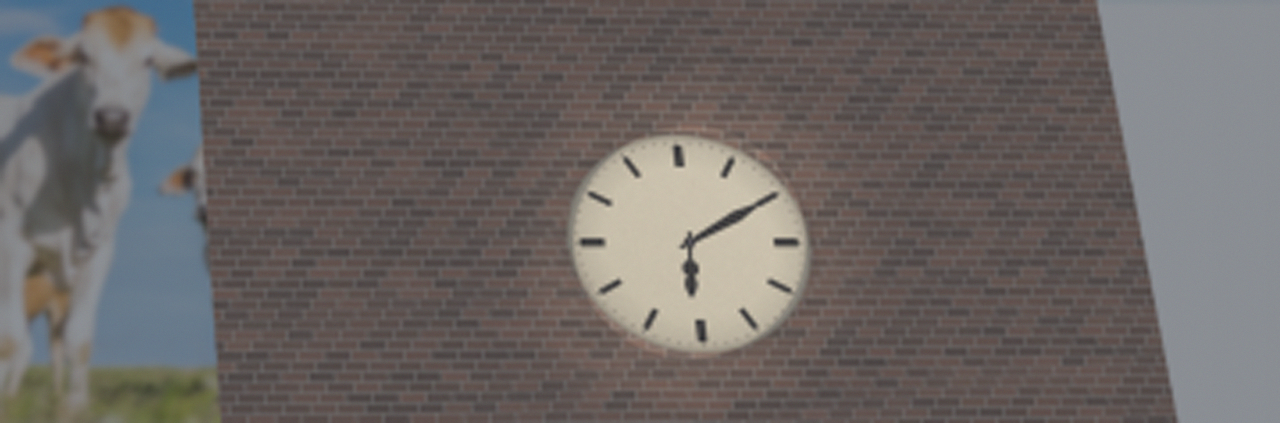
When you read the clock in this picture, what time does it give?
6:10
